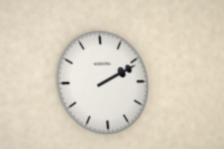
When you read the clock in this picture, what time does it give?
2:11
